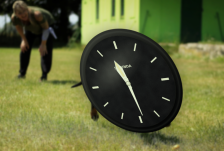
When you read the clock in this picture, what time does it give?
11:29
